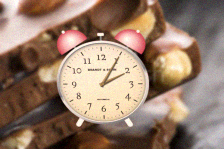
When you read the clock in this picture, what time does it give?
2:05
